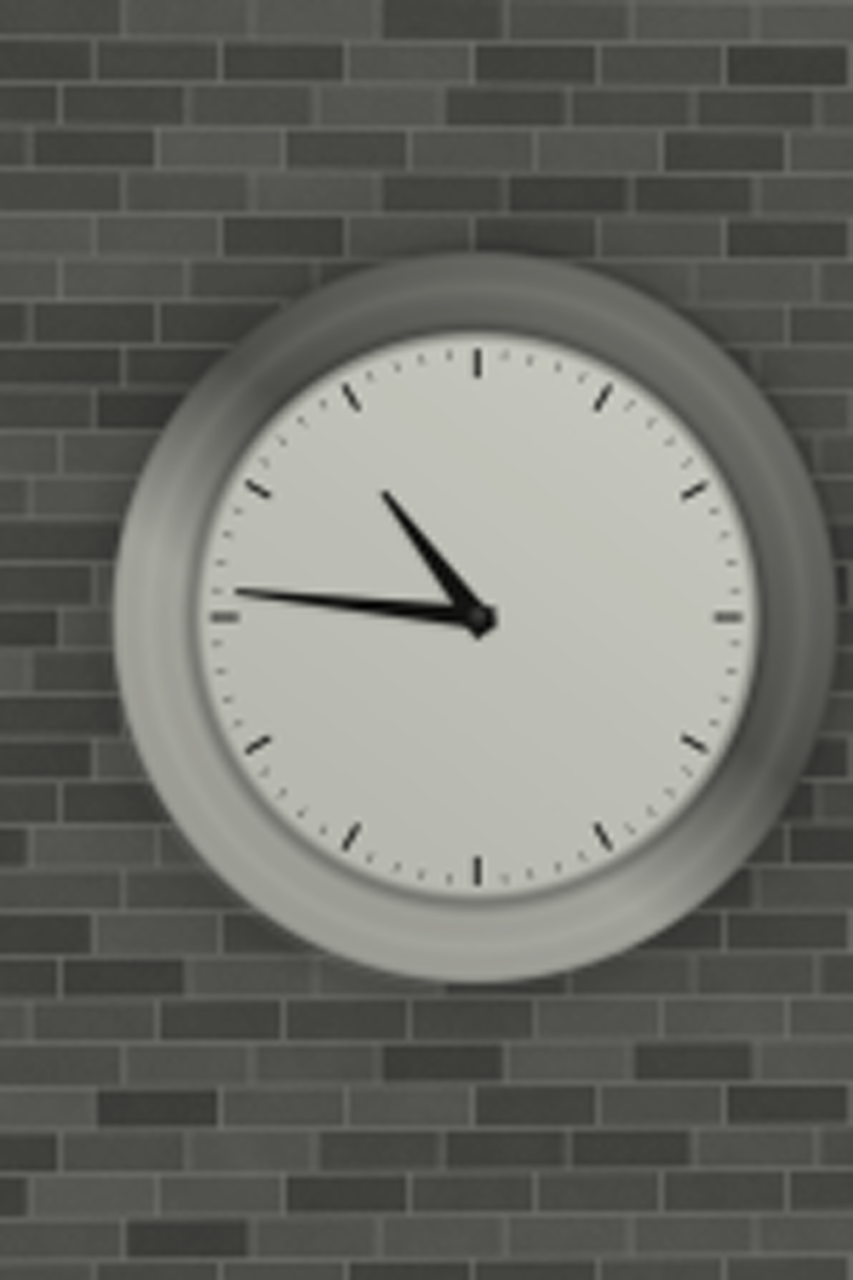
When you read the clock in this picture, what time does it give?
10:46
